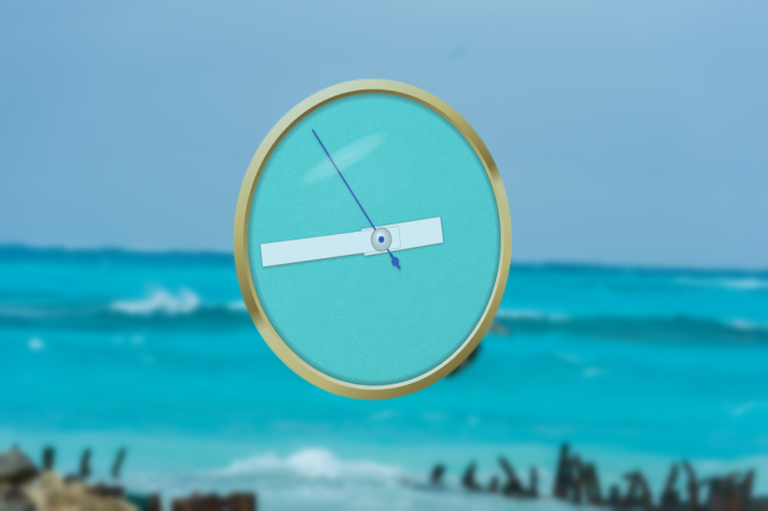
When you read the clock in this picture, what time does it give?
2:43:54
